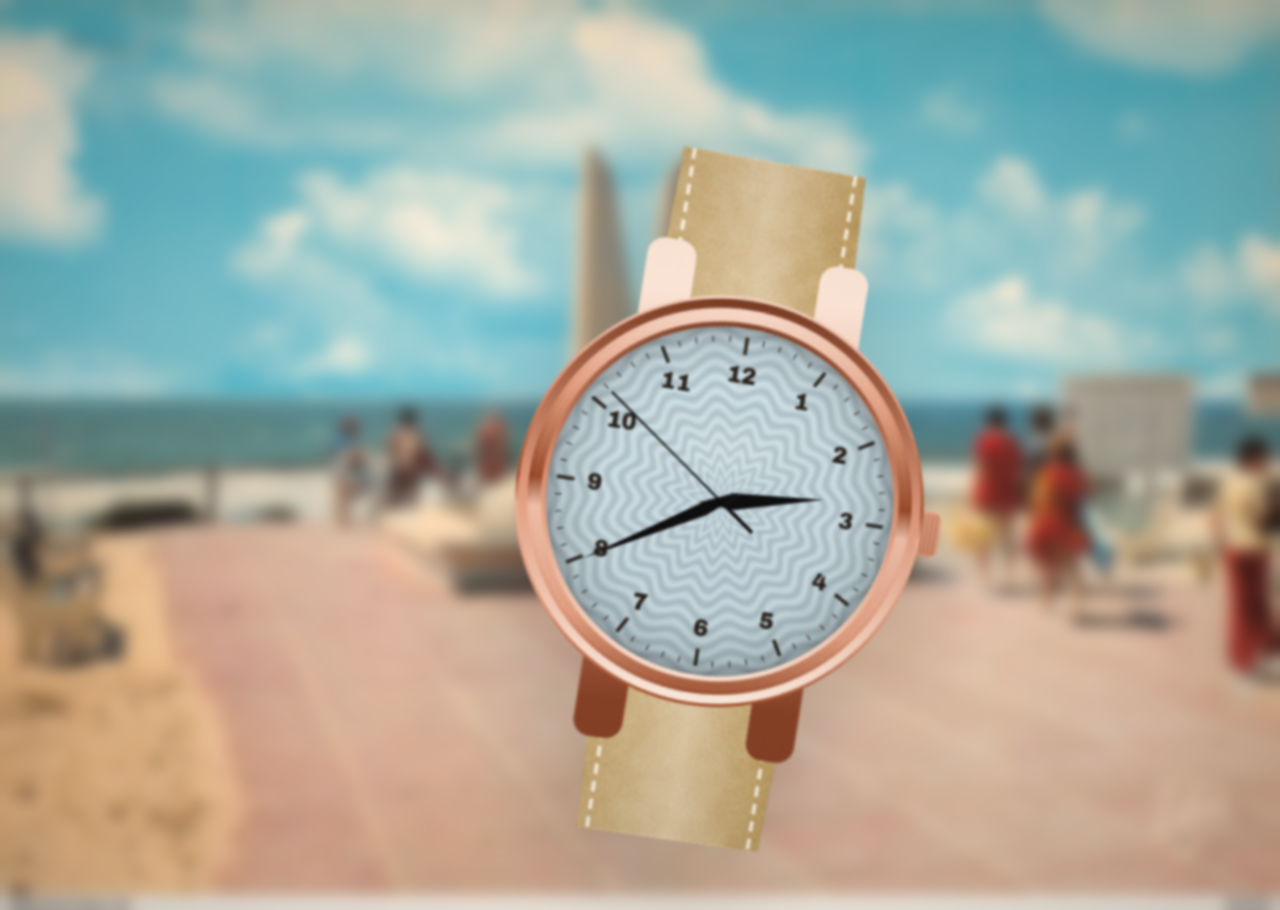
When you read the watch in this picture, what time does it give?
2:39:51
